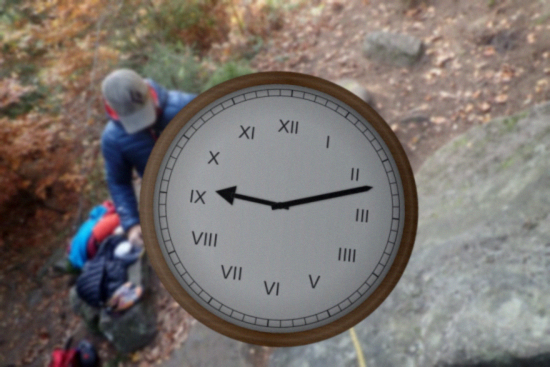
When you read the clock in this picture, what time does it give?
9:12
